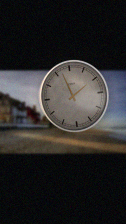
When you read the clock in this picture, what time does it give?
1:57
